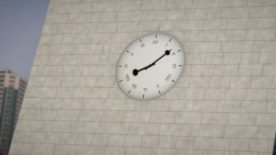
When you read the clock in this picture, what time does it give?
8:08
